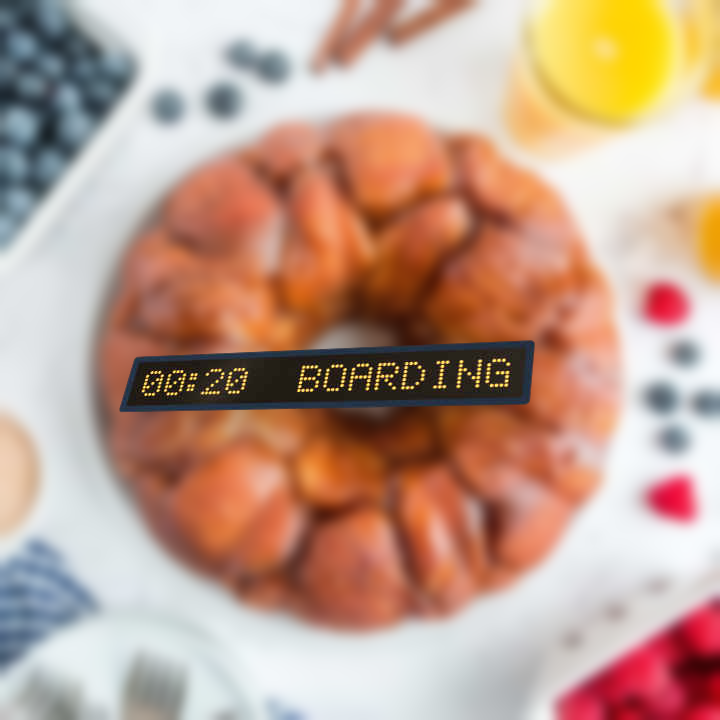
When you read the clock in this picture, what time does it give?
0:20
